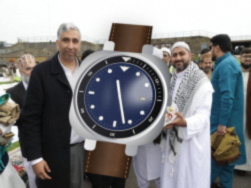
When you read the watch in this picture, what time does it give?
11:27
